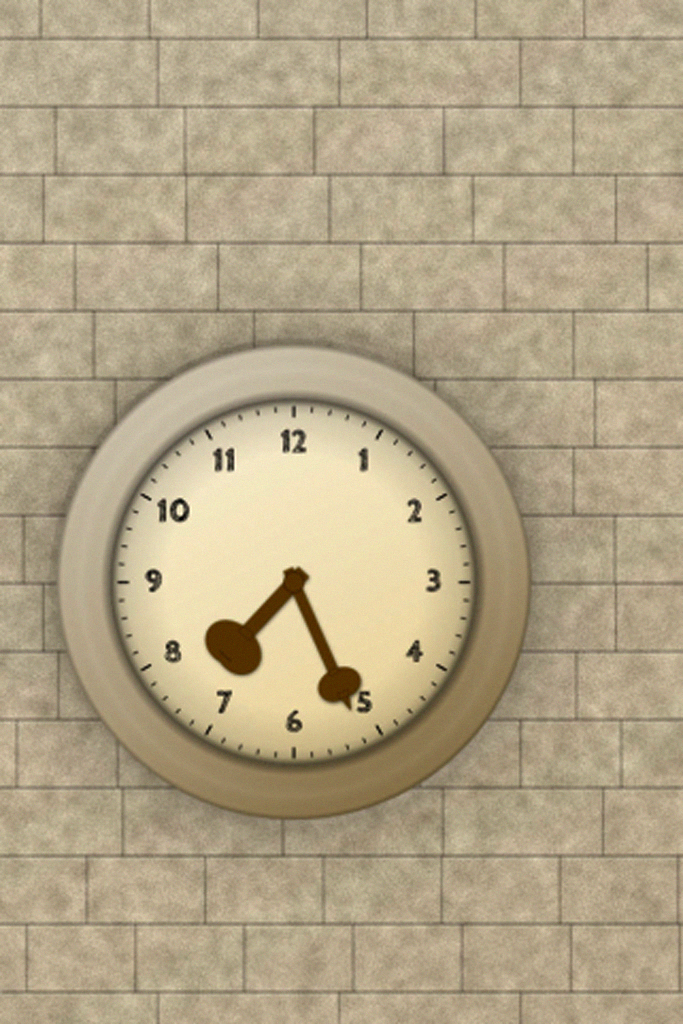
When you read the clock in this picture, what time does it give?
7:26
